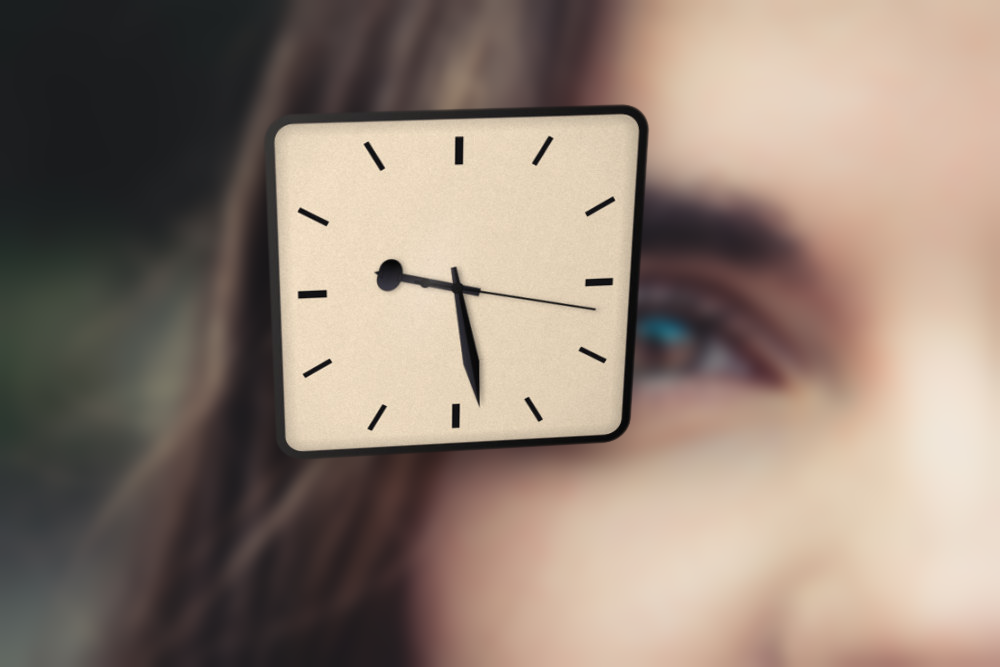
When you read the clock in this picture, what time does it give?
9:28:17
